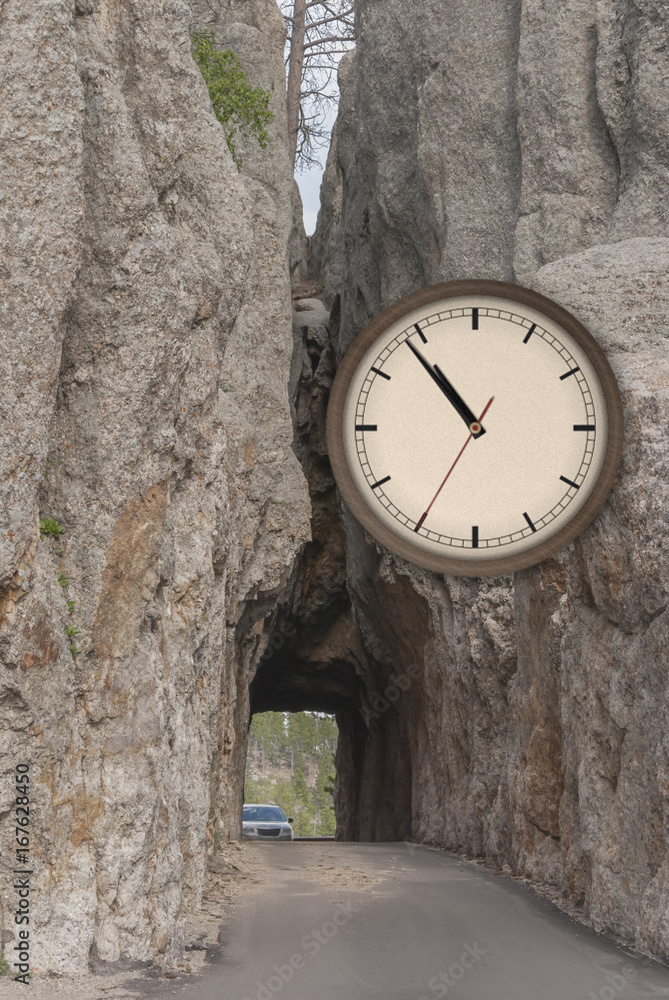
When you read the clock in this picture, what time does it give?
10:53:35
